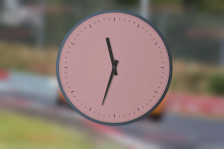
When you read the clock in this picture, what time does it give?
11:33
